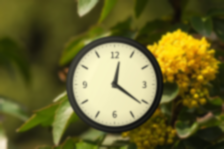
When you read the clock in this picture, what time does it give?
12:21
